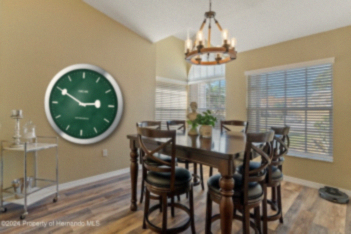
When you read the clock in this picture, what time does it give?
2:50
